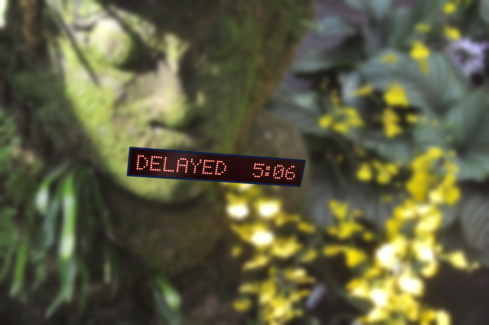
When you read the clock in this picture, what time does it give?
5:06
